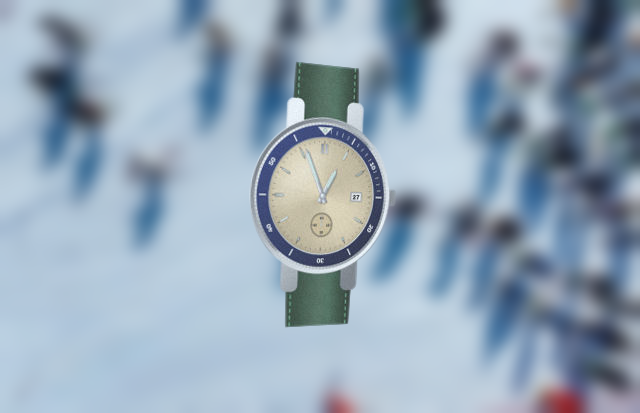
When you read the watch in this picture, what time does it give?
12:56
